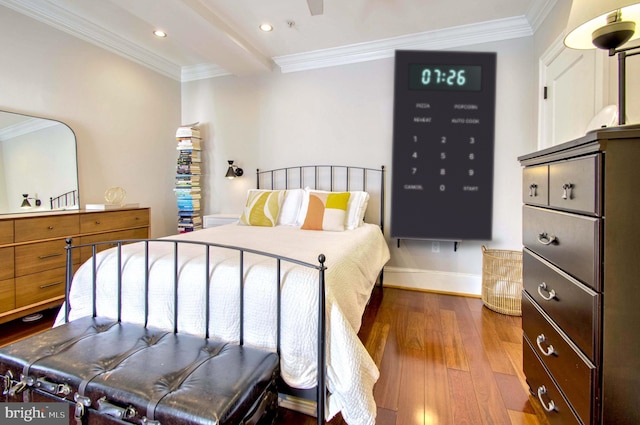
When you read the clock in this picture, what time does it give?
7:26
